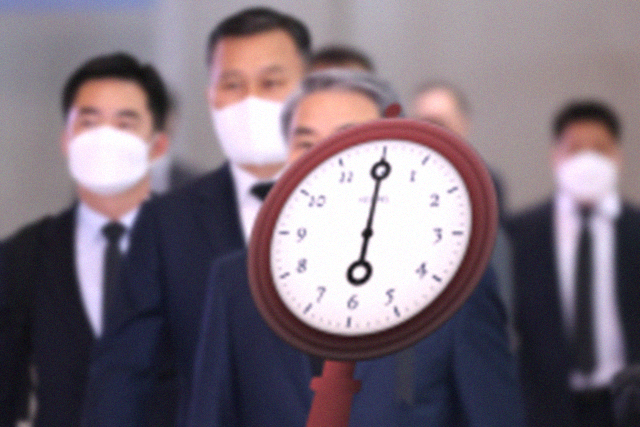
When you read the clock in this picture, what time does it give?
6:00
